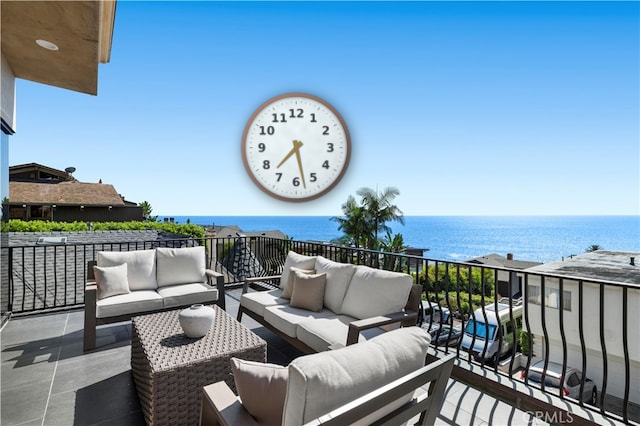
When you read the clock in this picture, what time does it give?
7:28
